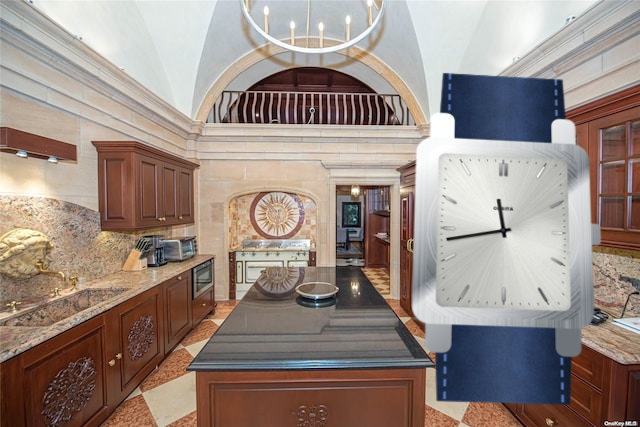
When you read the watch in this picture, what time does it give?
11:43
